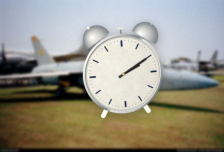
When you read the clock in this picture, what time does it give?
2:10
